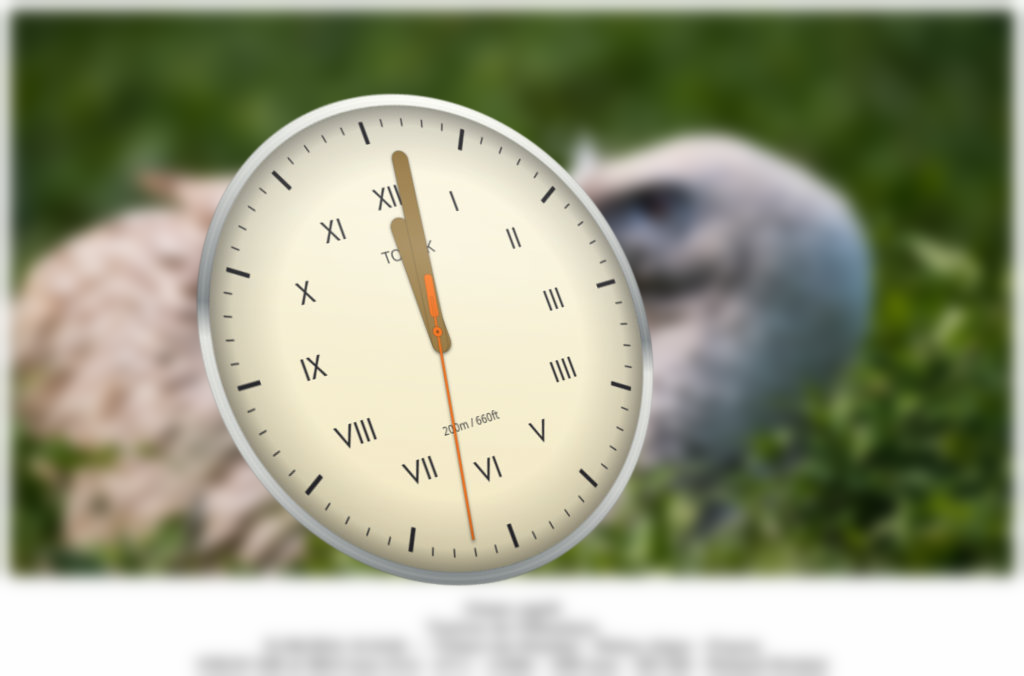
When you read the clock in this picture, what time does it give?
12:01:32
